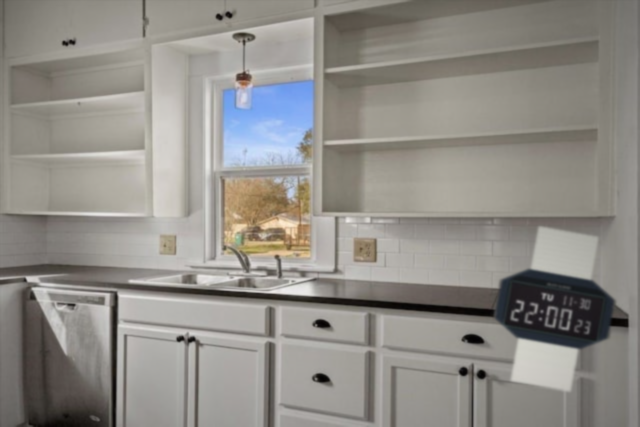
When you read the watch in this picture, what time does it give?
22:00:23
